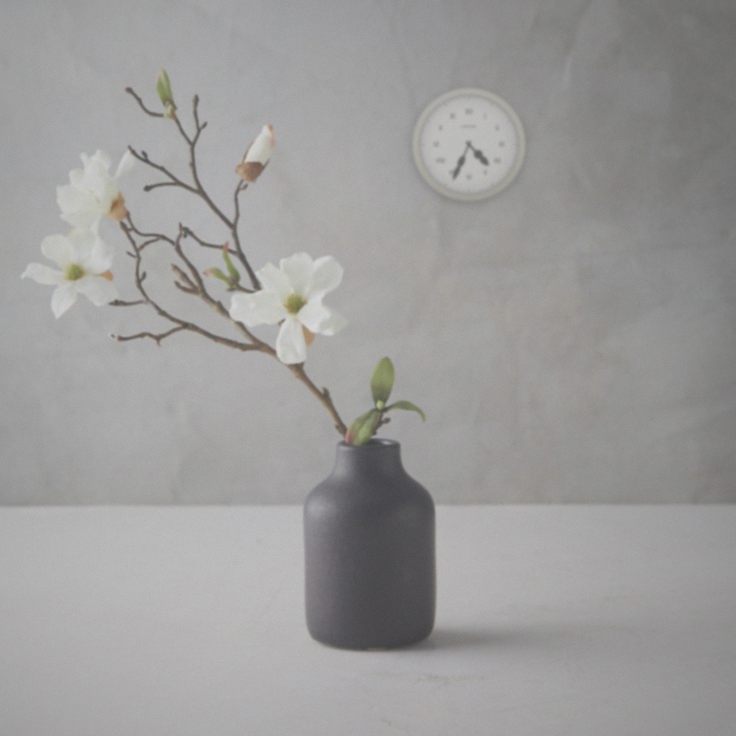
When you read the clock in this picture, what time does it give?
4:34
